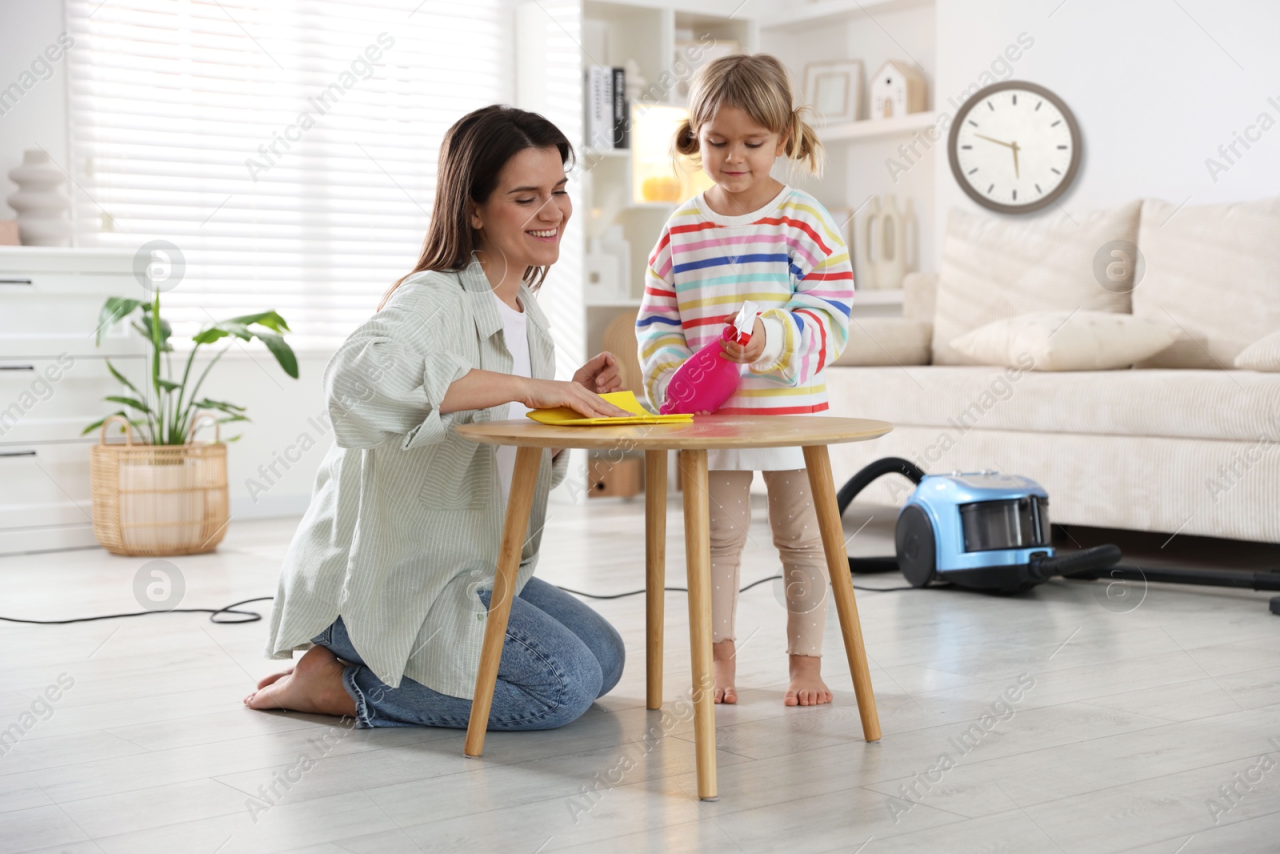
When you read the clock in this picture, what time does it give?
5:48
